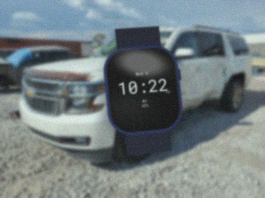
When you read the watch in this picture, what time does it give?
10:22
